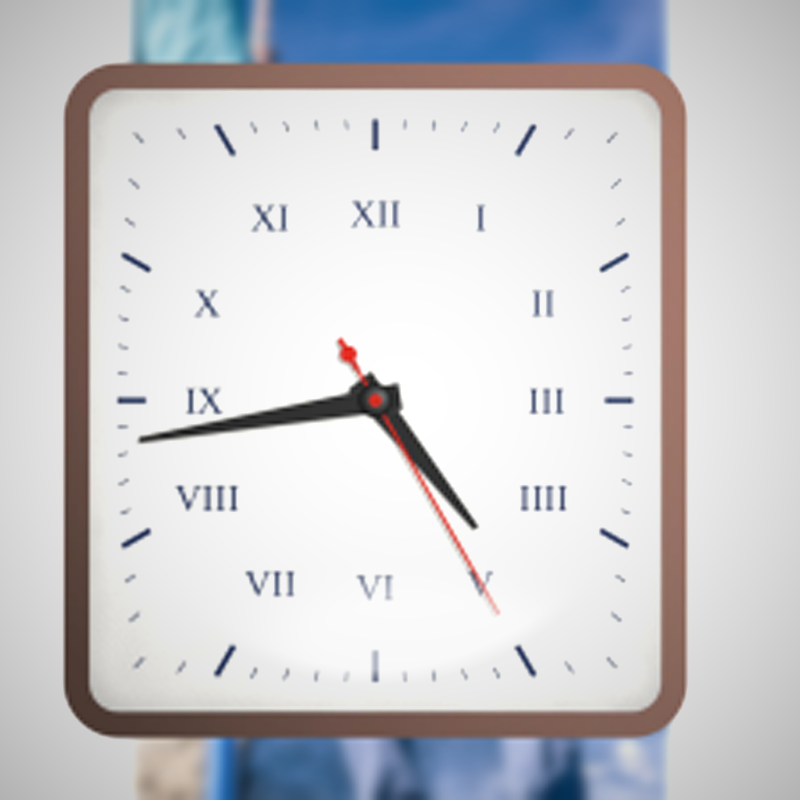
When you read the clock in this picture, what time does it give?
4:43:25
